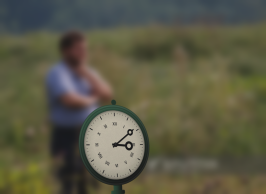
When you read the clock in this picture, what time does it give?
3:09
